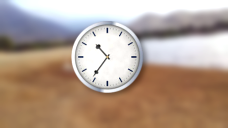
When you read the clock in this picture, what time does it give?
10:36
